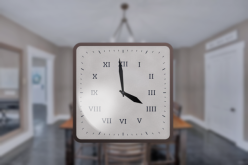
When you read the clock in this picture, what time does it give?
3:59
